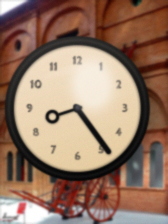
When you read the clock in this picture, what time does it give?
8:24
